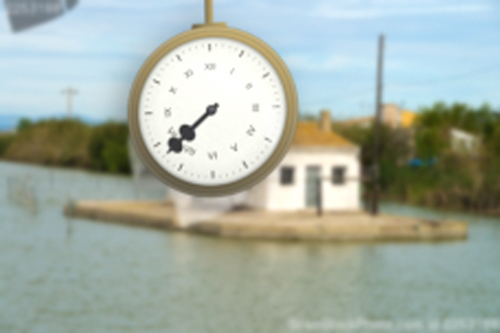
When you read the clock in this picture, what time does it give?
7:38
